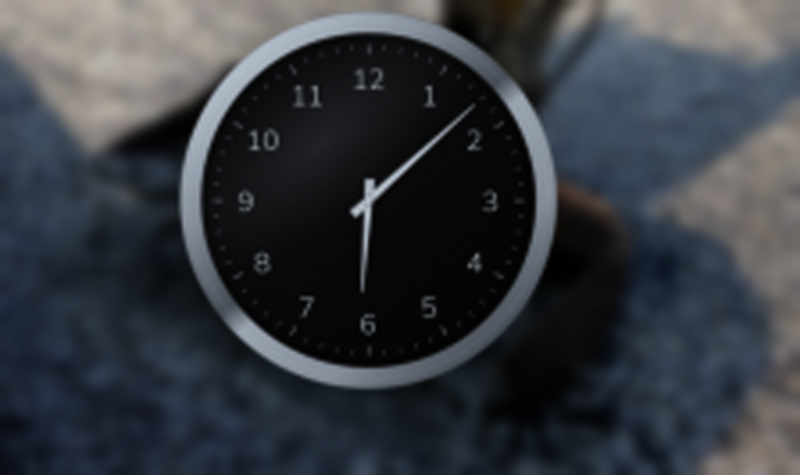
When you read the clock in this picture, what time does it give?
6:08
